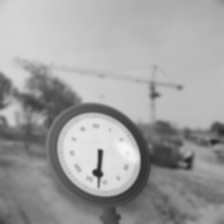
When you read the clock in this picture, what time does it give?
6:32
